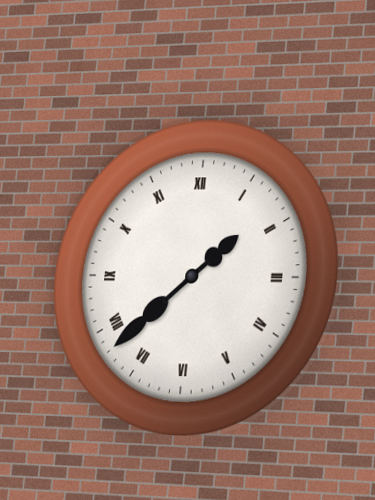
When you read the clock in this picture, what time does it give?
1:38
